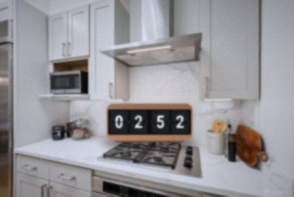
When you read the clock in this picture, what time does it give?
2:52
